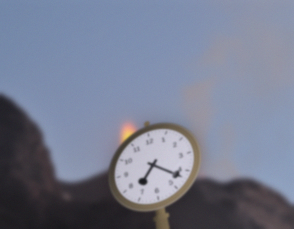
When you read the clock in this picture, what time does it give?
7:22
